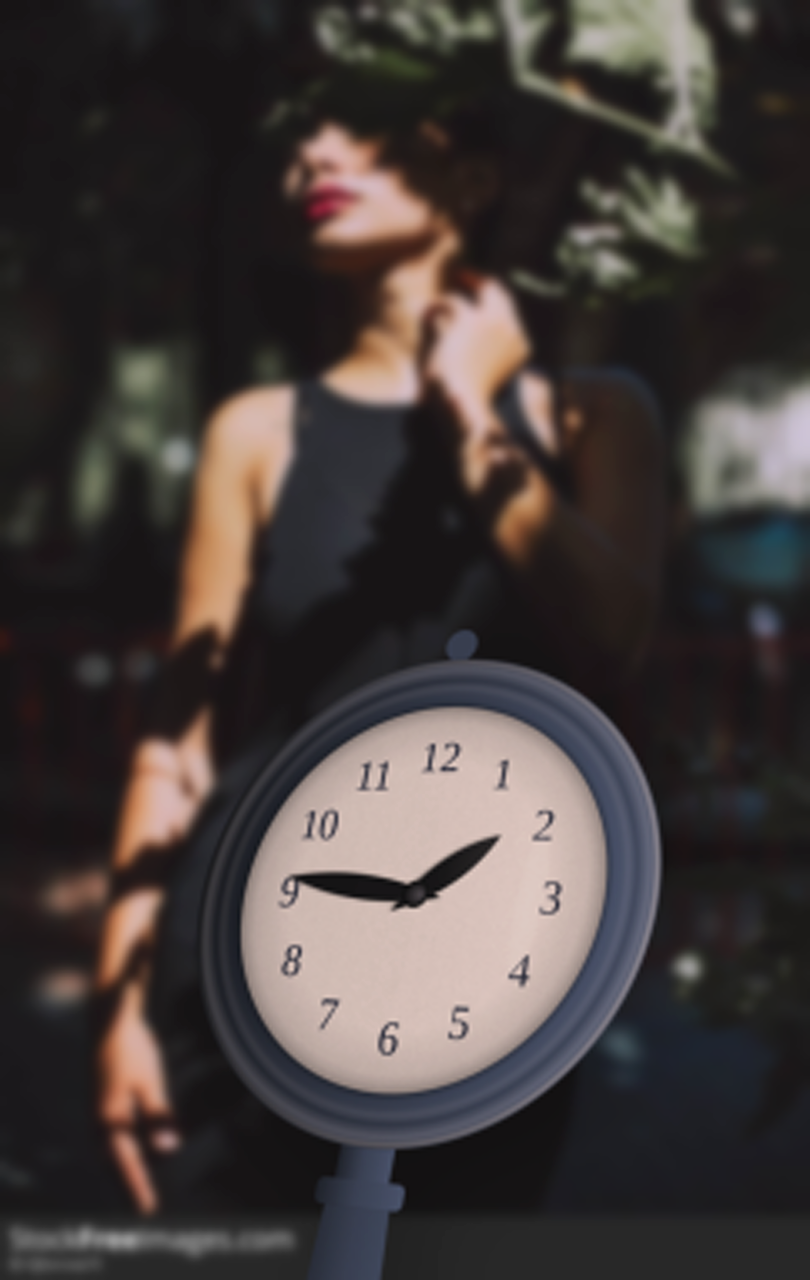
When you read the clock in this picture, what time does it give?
1:46
